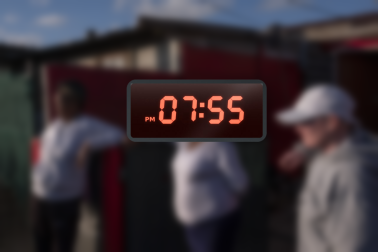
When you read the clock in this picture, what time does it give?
7:55
